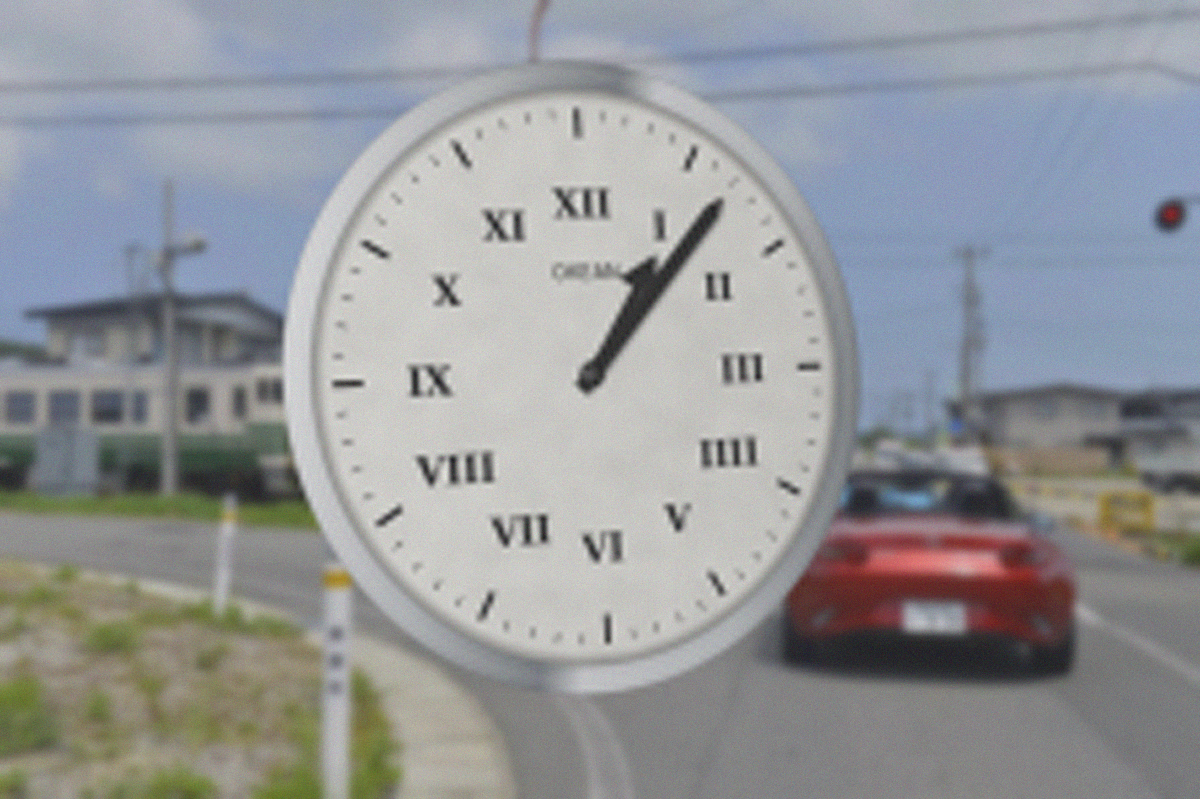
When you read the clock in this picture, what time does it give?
1:07
